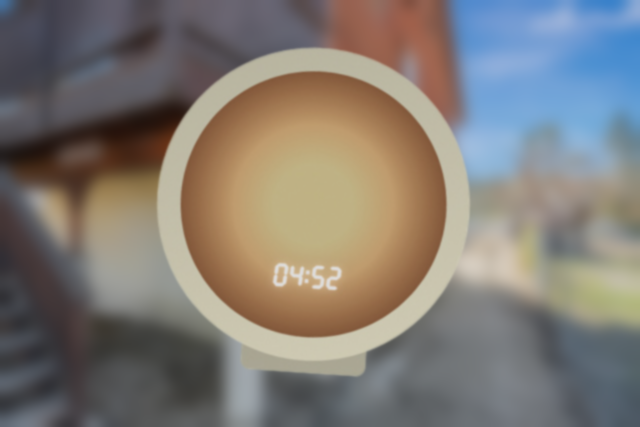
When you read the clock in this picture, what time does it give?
4:52
